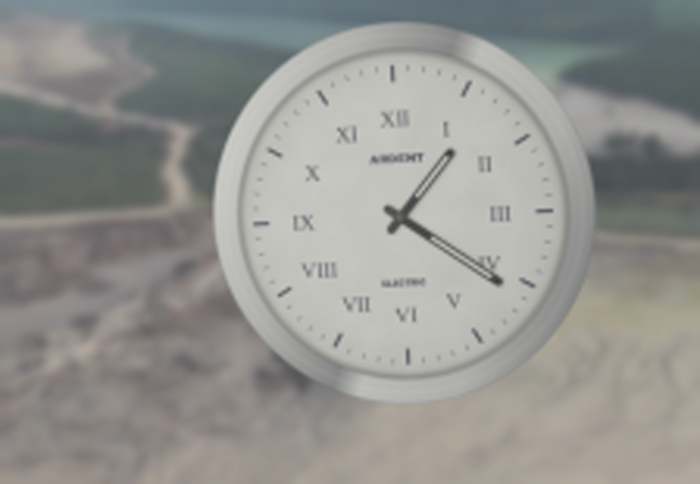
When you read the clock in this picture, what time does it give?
1:21
